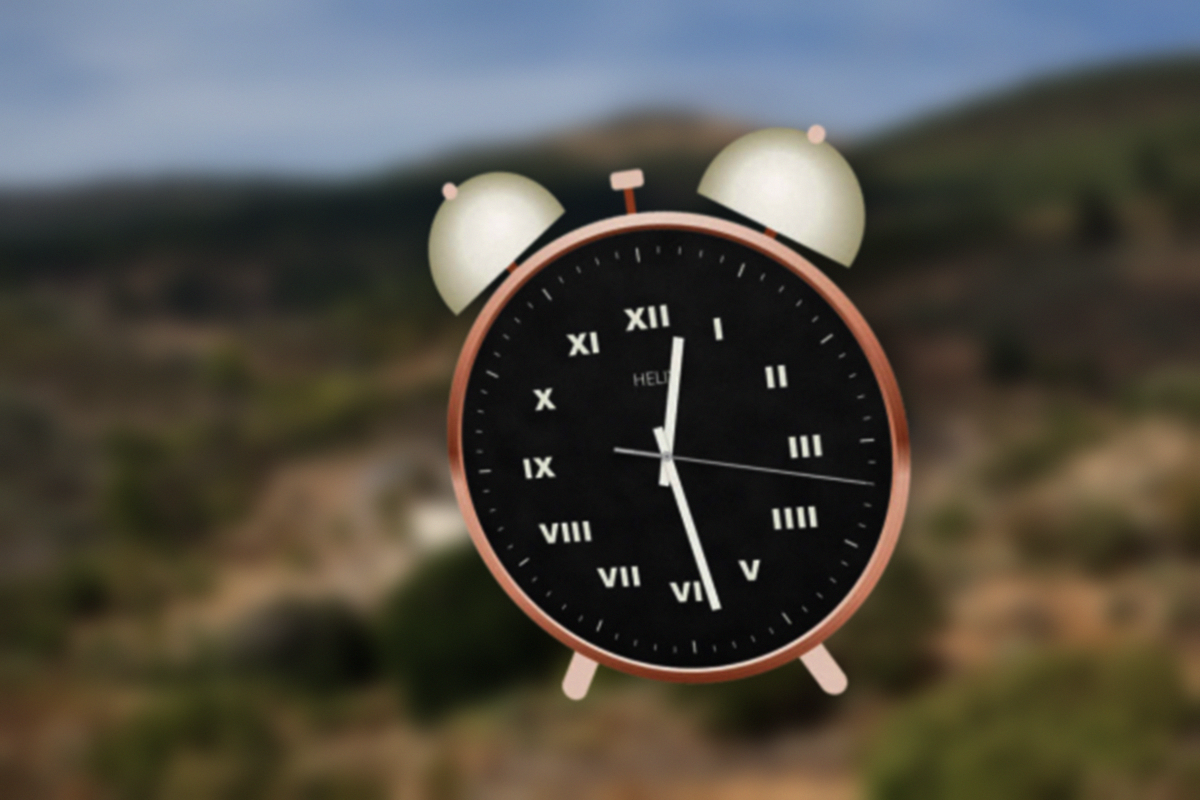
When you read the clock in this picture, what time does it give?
12:28:17
